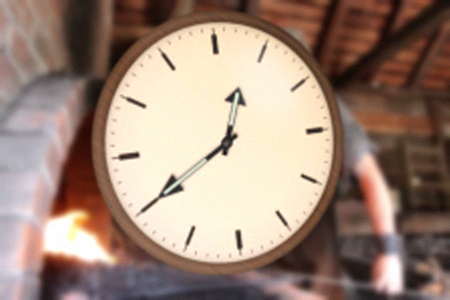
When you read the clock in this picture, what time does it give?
12:40
